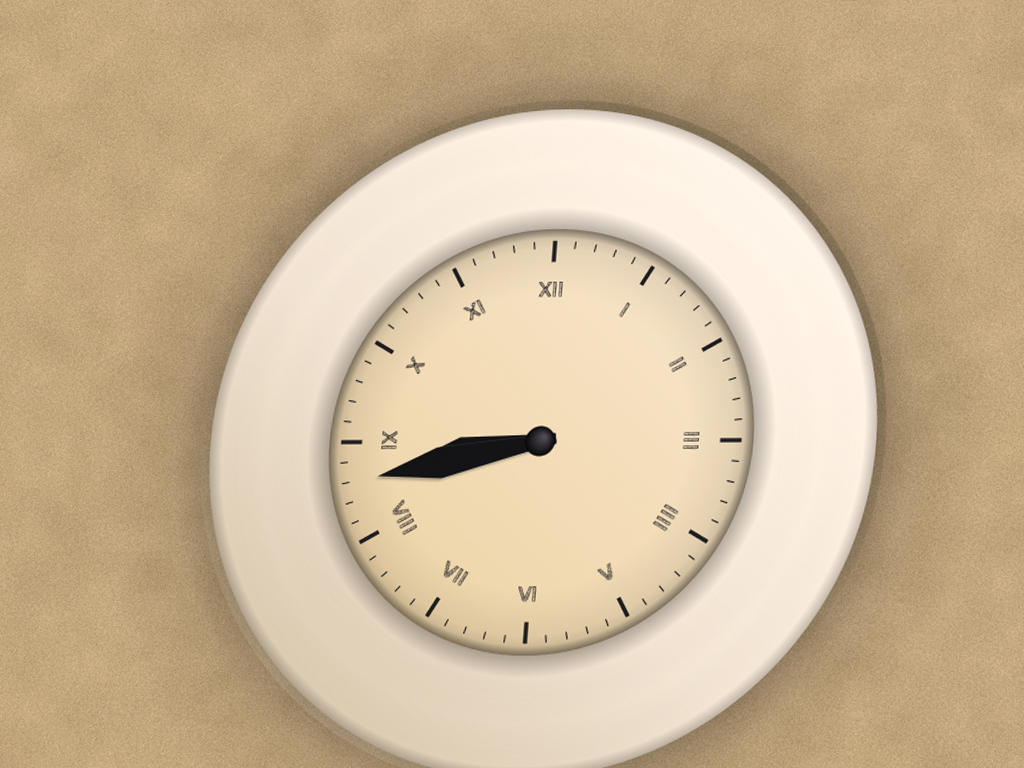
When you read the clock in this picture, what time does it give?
8:43
